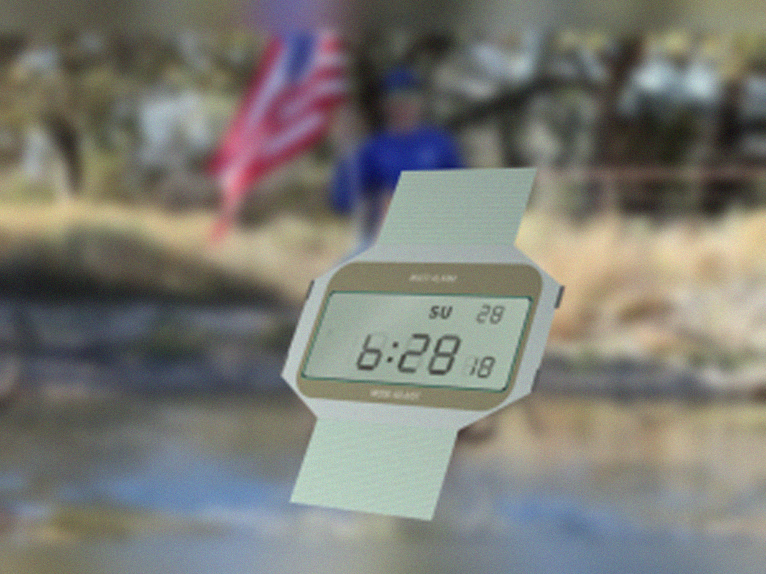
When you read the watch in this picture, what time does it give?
6:28:18
